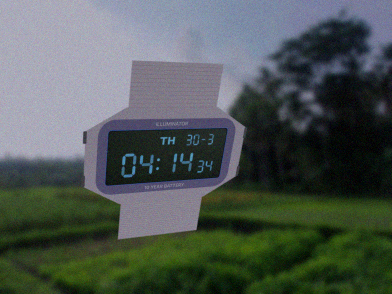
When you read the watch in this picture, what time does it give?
4:14:34
